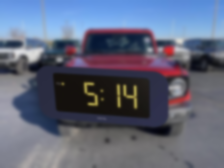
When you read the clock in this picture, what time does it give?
5:14
